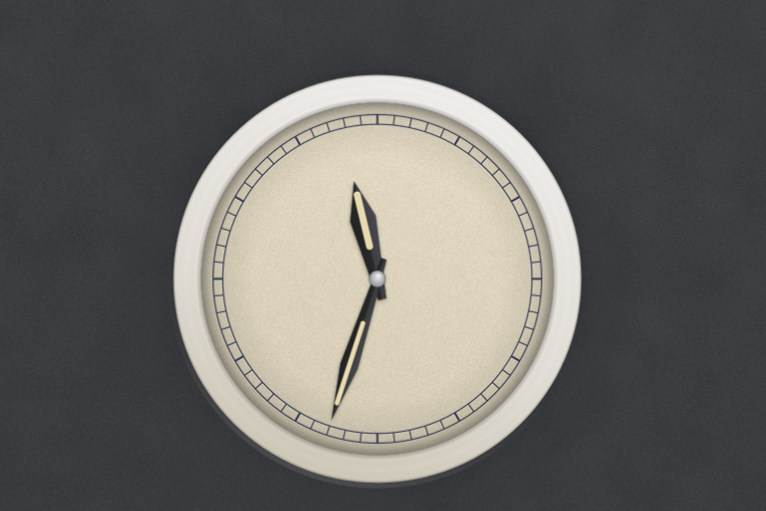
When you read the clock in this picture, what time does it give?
11:33
